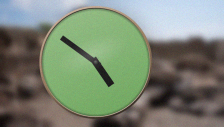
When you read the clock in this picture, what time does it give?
4:51
